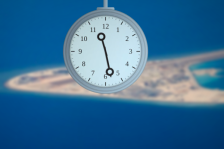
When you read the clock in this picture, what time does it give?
11:28
